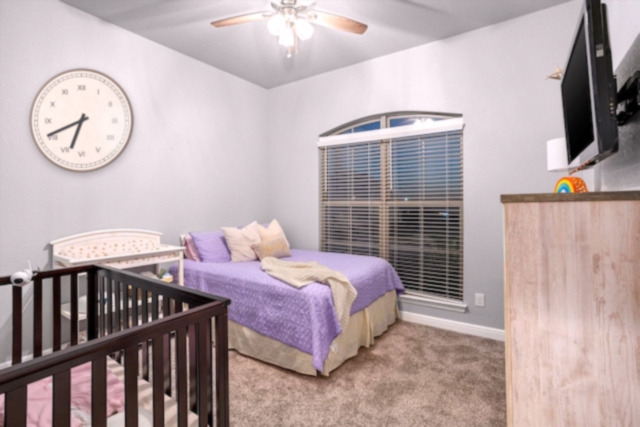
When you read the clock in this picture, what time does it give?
6:41
